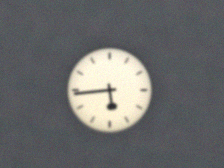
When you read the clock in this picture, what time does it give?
5:44
